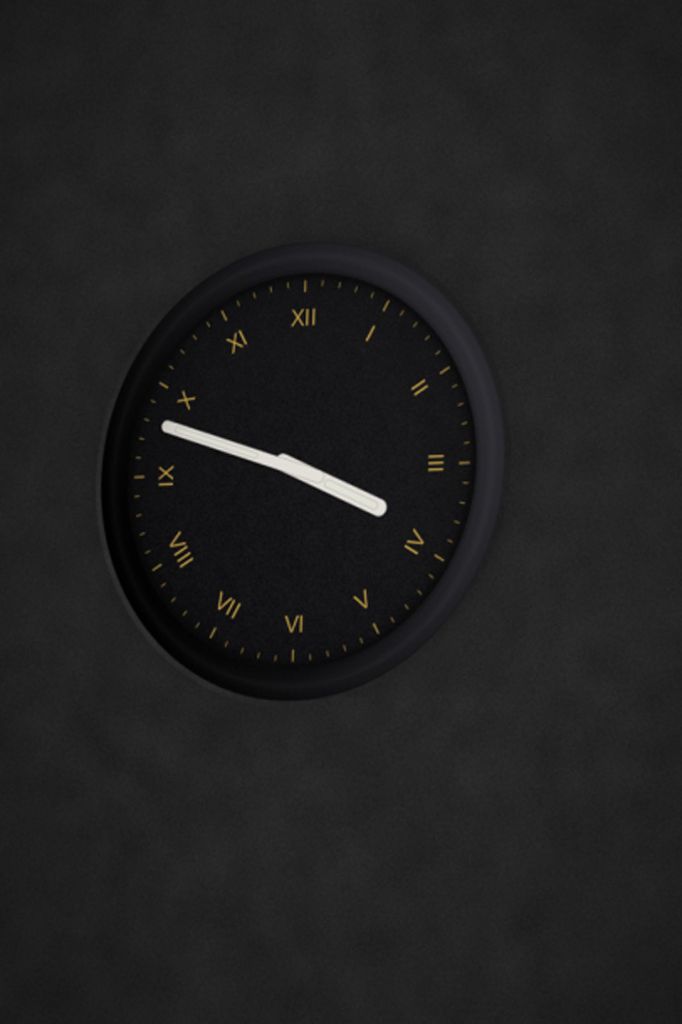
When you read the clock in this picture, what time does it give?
3:48
